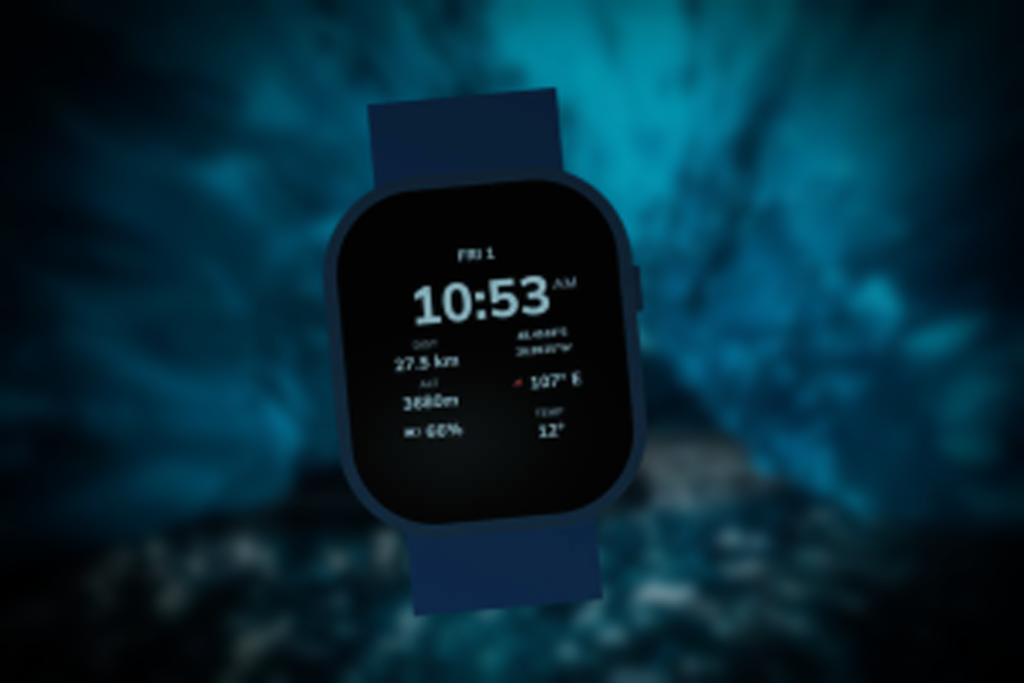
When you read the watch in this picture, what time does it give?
10:53
